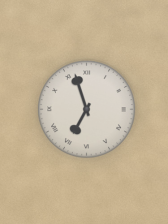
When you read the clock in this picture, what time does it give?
6:57
